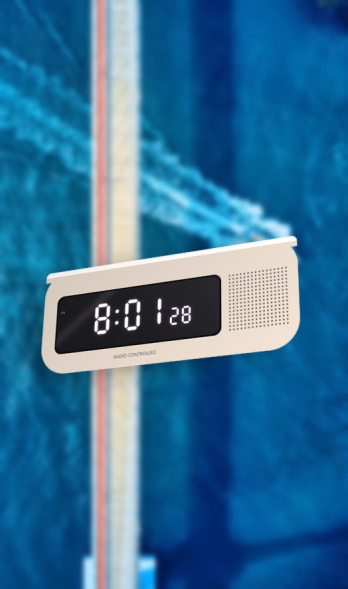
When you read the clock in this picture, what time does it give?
8:01:28
